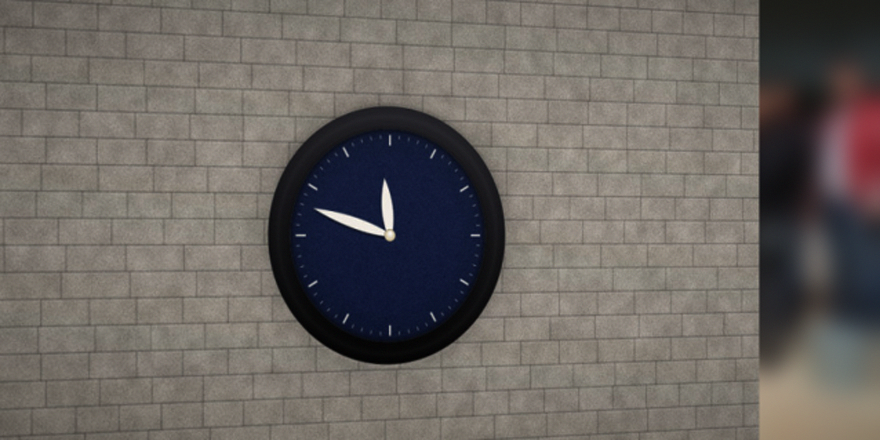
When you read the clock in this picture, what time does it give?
11:48
